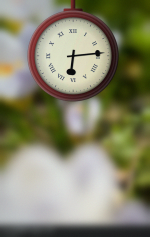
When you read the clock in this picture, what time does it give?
6:14
